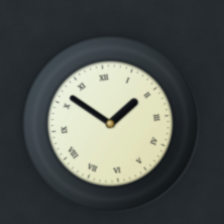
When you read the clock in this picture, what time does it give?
1:52
